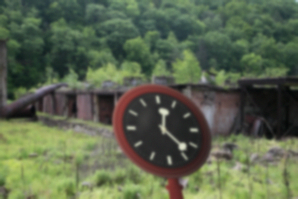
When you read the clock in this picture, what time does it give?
12:23
